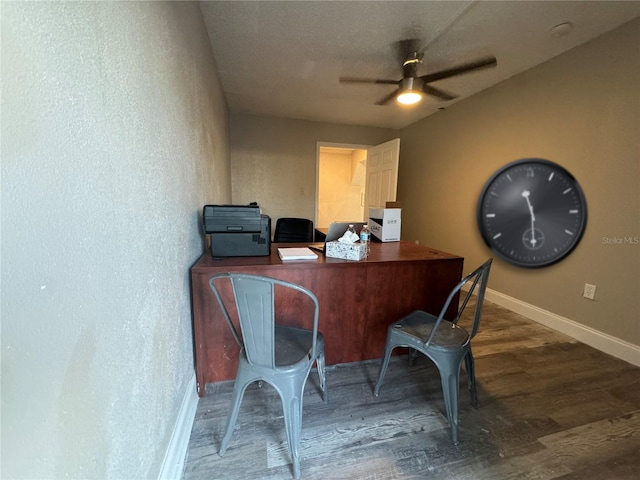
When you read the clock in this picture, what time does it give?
11:30
